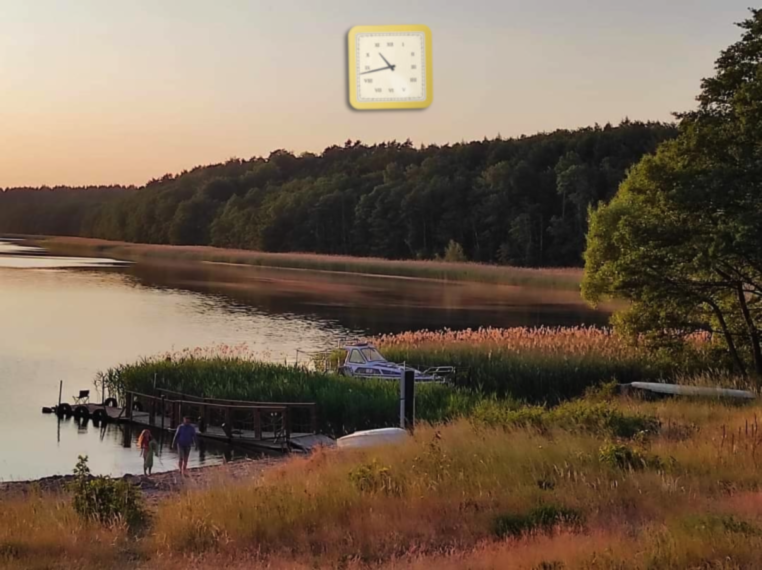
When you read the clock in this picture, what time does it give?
10:43
